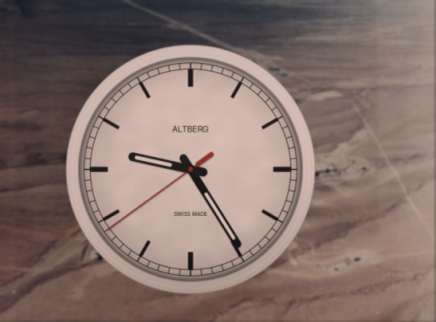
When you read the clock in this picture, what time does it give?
9:24:39
